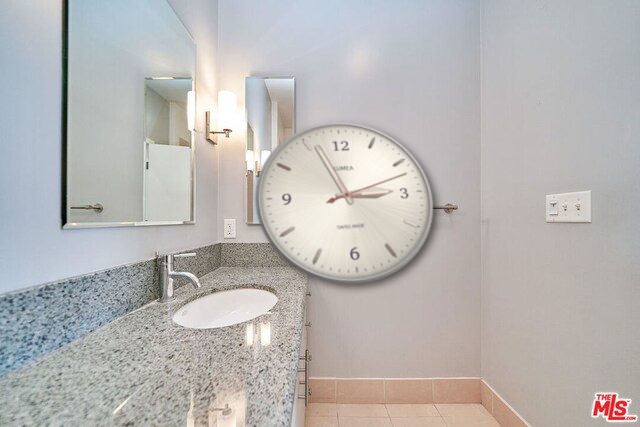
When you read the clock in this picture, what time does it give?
2:56:12
